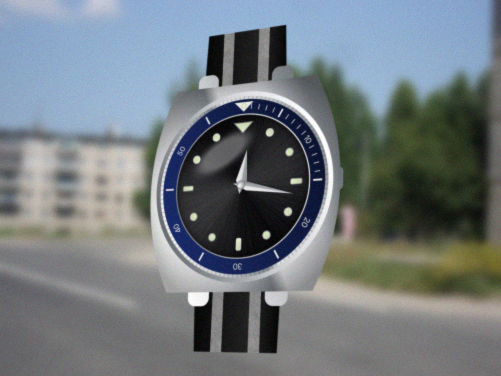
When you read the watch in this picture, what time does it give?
12:17
